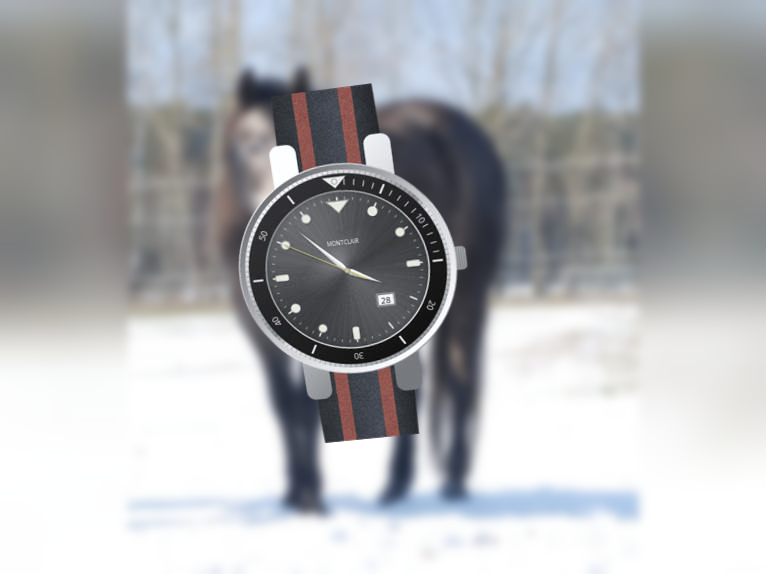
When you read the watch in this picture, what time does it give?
3:52:50
